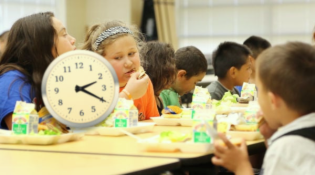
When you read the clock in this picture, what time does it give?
2:20
